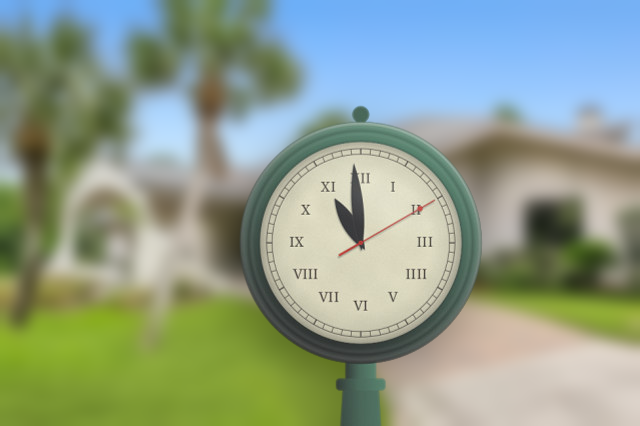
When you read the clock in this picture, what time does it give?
10:59:10
